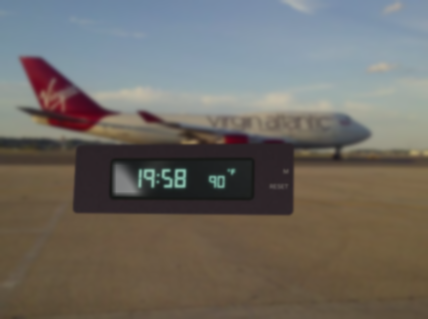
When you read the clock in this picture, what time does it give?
19:58
